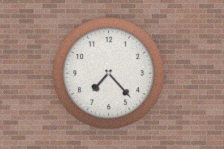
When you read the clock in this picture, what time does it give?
7:23
